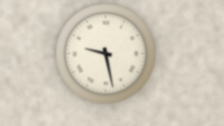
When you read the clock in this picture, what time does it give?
9:28
